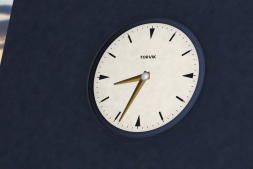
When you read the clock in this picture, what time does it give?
8:34
